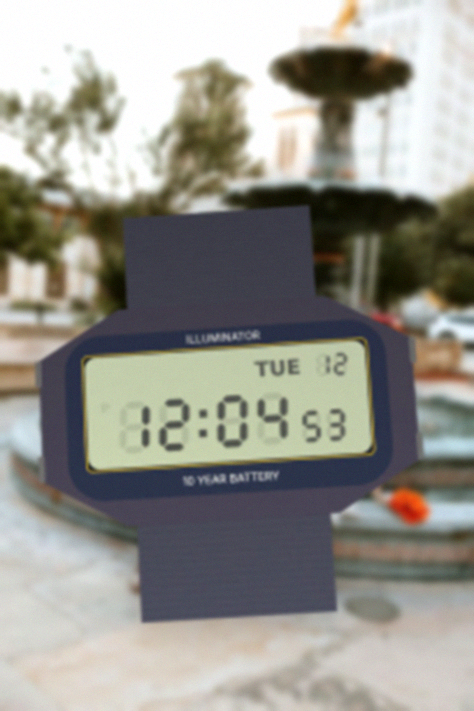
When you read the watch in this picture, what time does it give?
12:04:53
